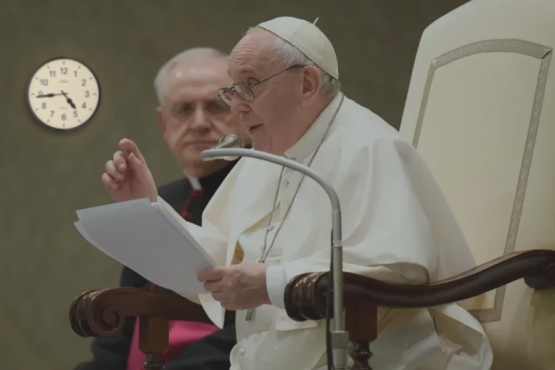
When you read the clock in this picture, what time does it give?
4:44
